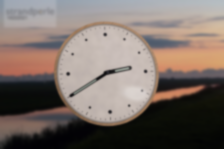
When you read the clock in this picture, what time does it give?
2:40
